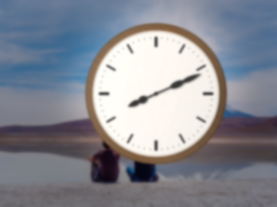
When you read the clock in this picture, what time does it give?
8:11
